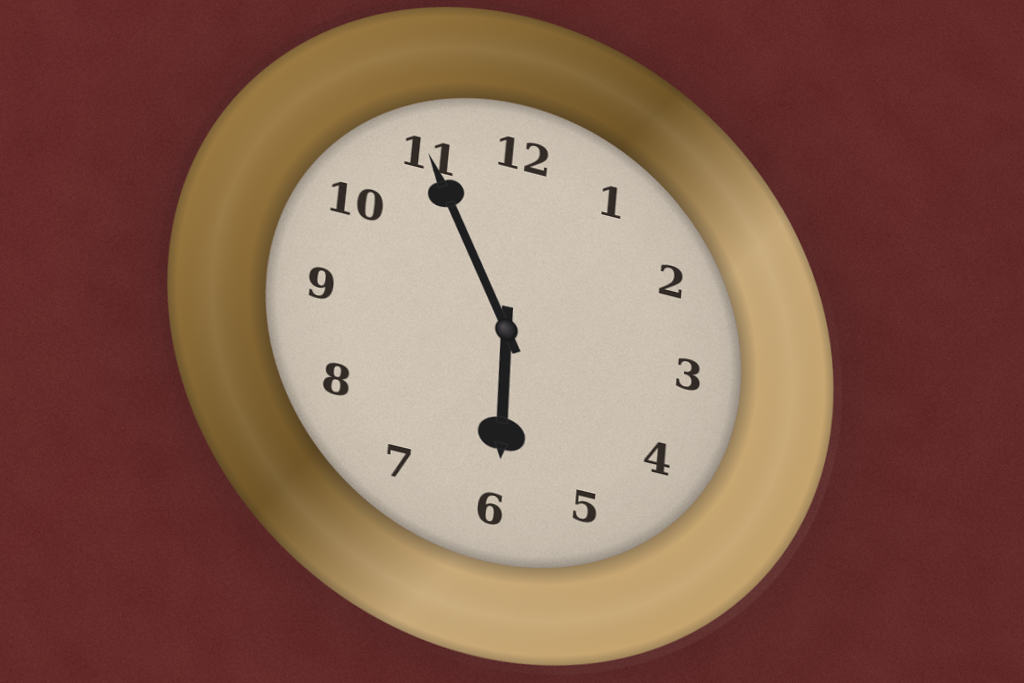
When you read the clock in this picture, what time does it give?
5:55
